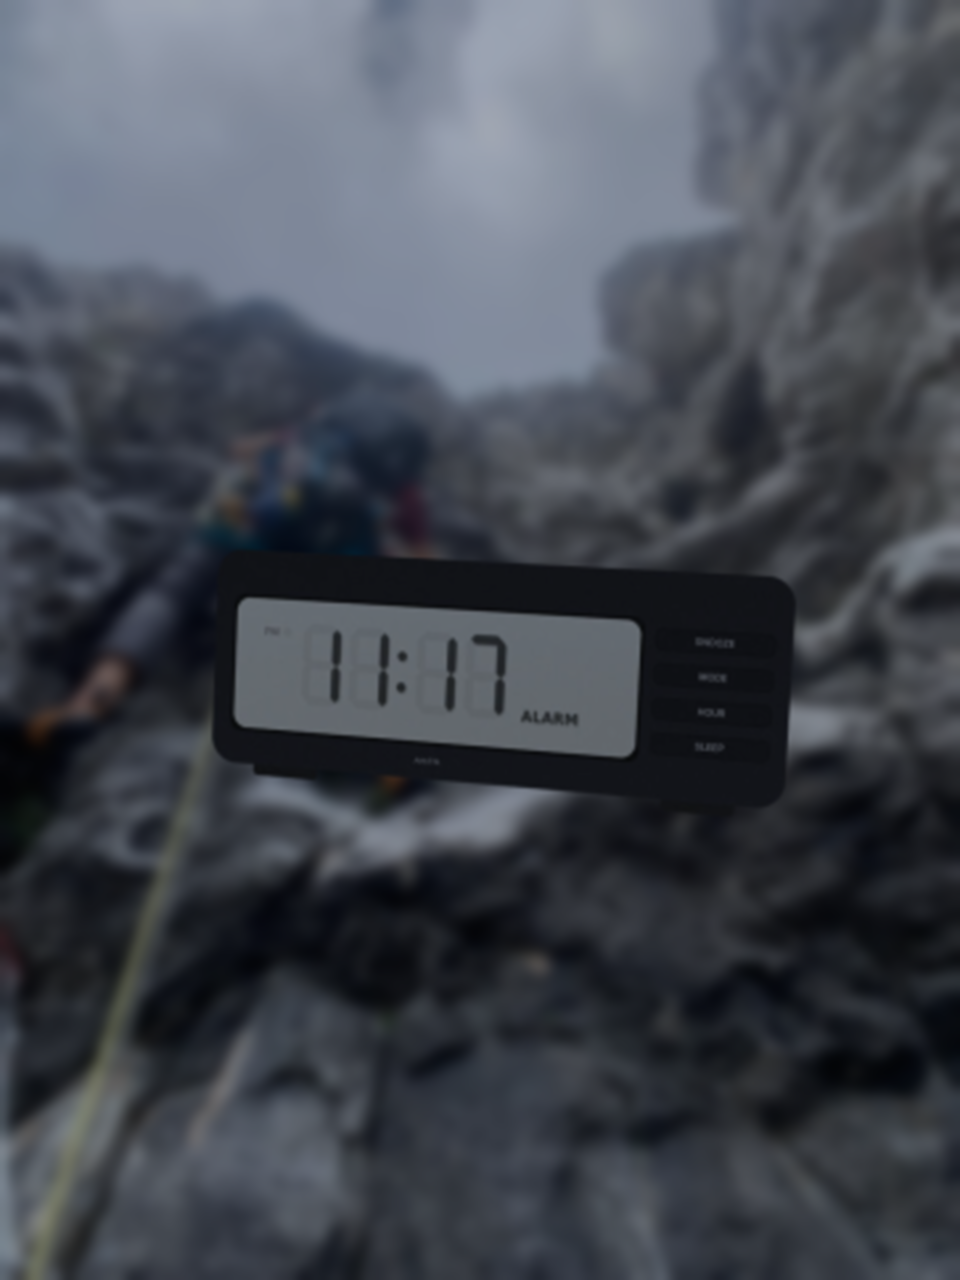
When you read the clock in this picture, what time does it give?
11:17
